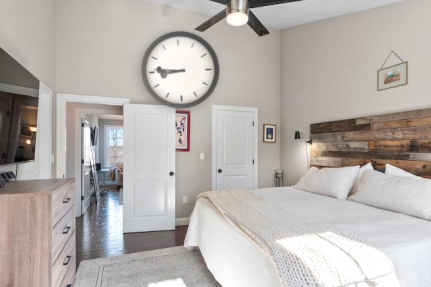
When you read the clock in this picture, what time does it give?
8:46
